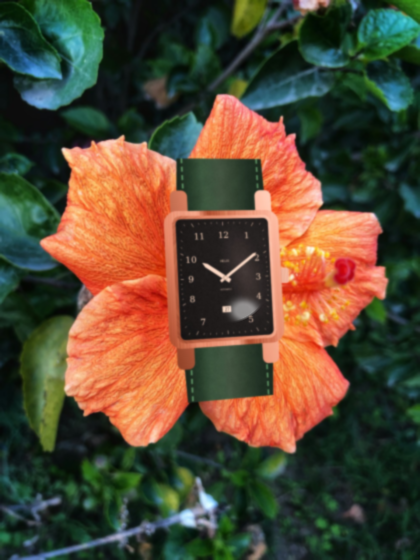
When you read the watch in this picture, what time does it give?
10:09
